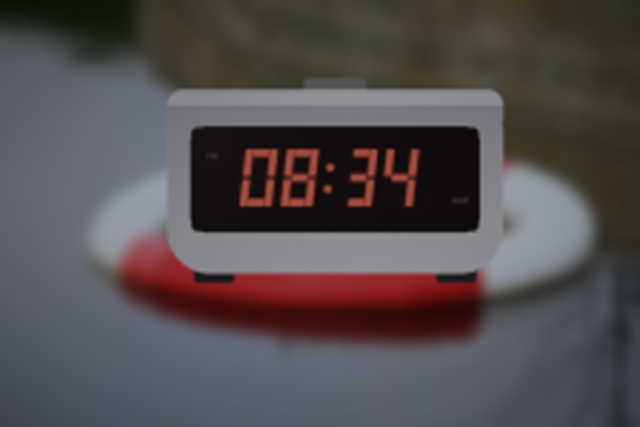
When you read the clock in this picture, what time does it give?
8:34
